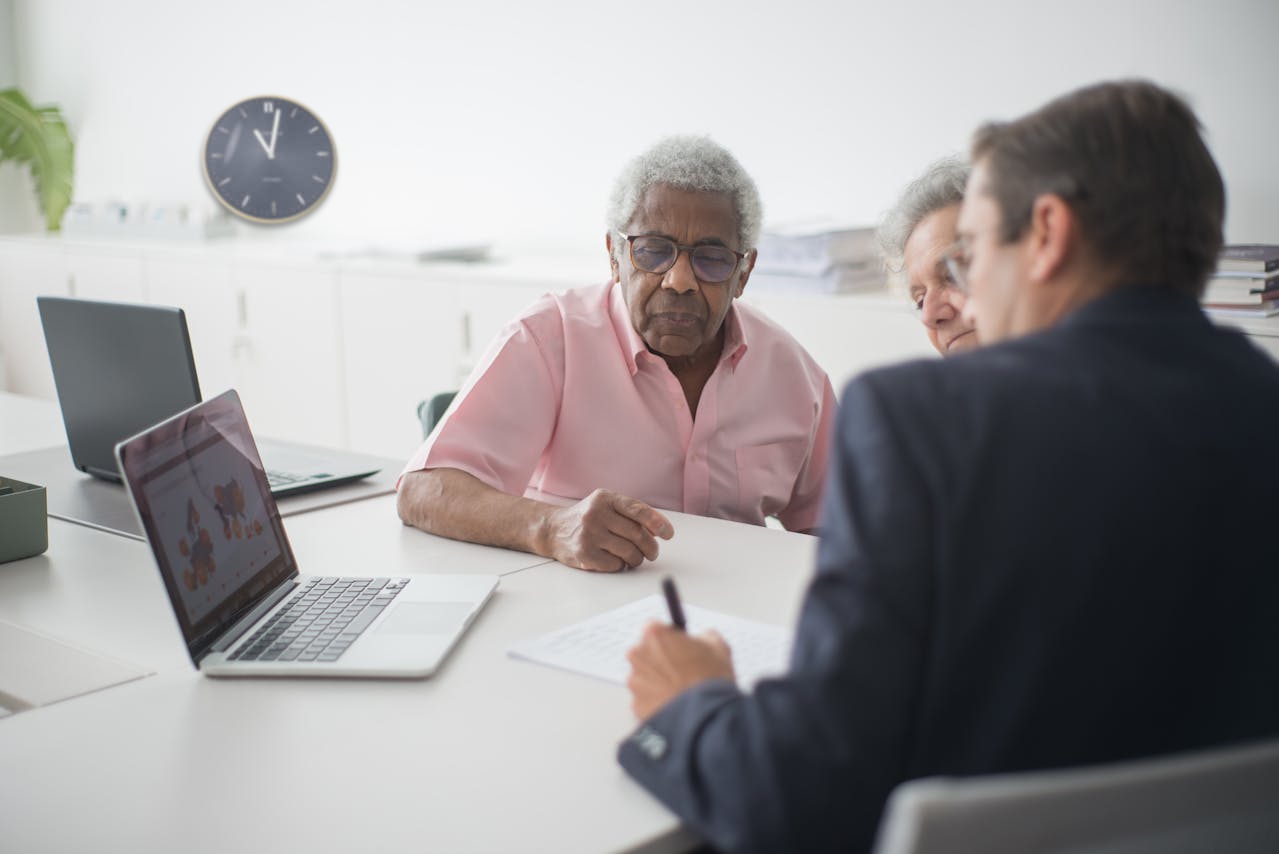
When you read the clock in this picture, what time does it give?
11:02
